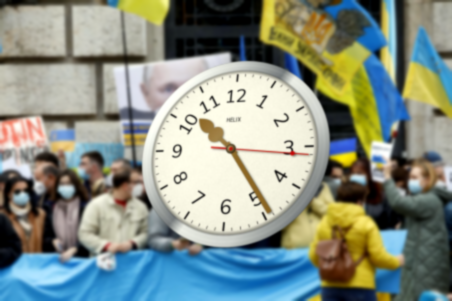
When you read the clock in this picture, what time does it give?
10:24:16
